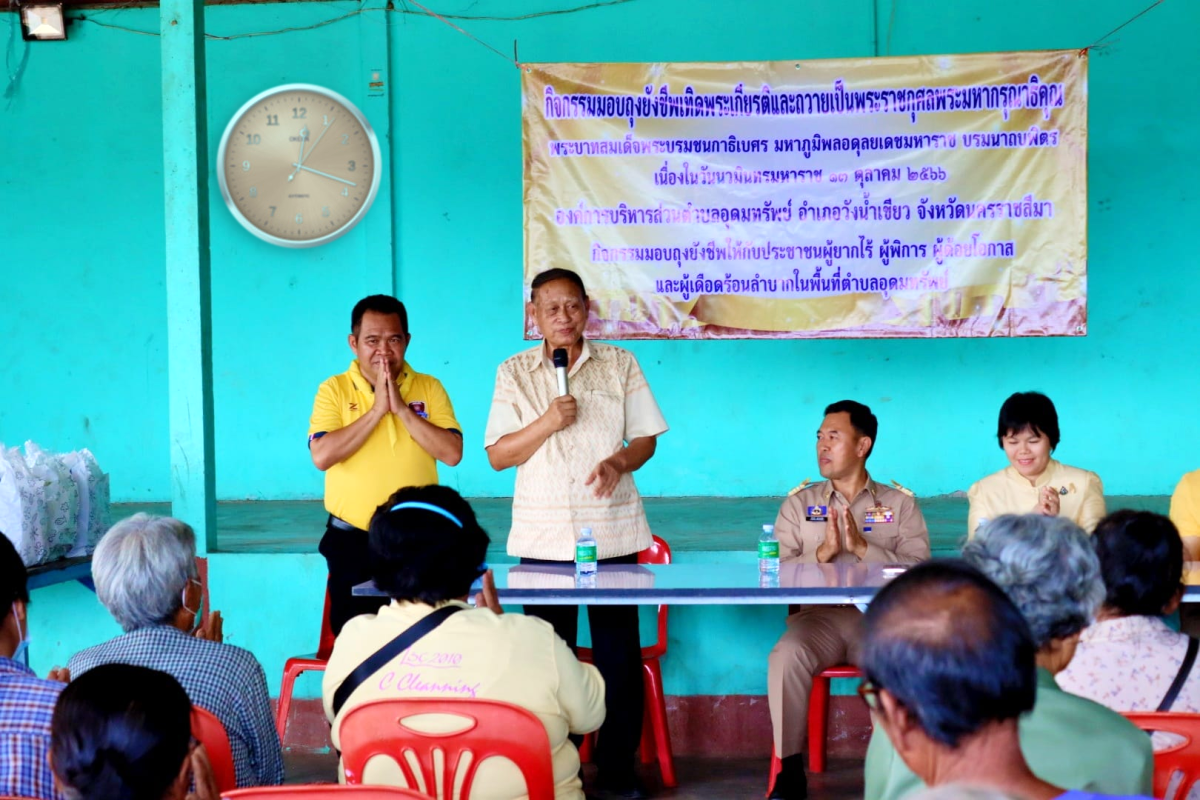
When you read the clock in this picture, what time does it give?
12:18:06
